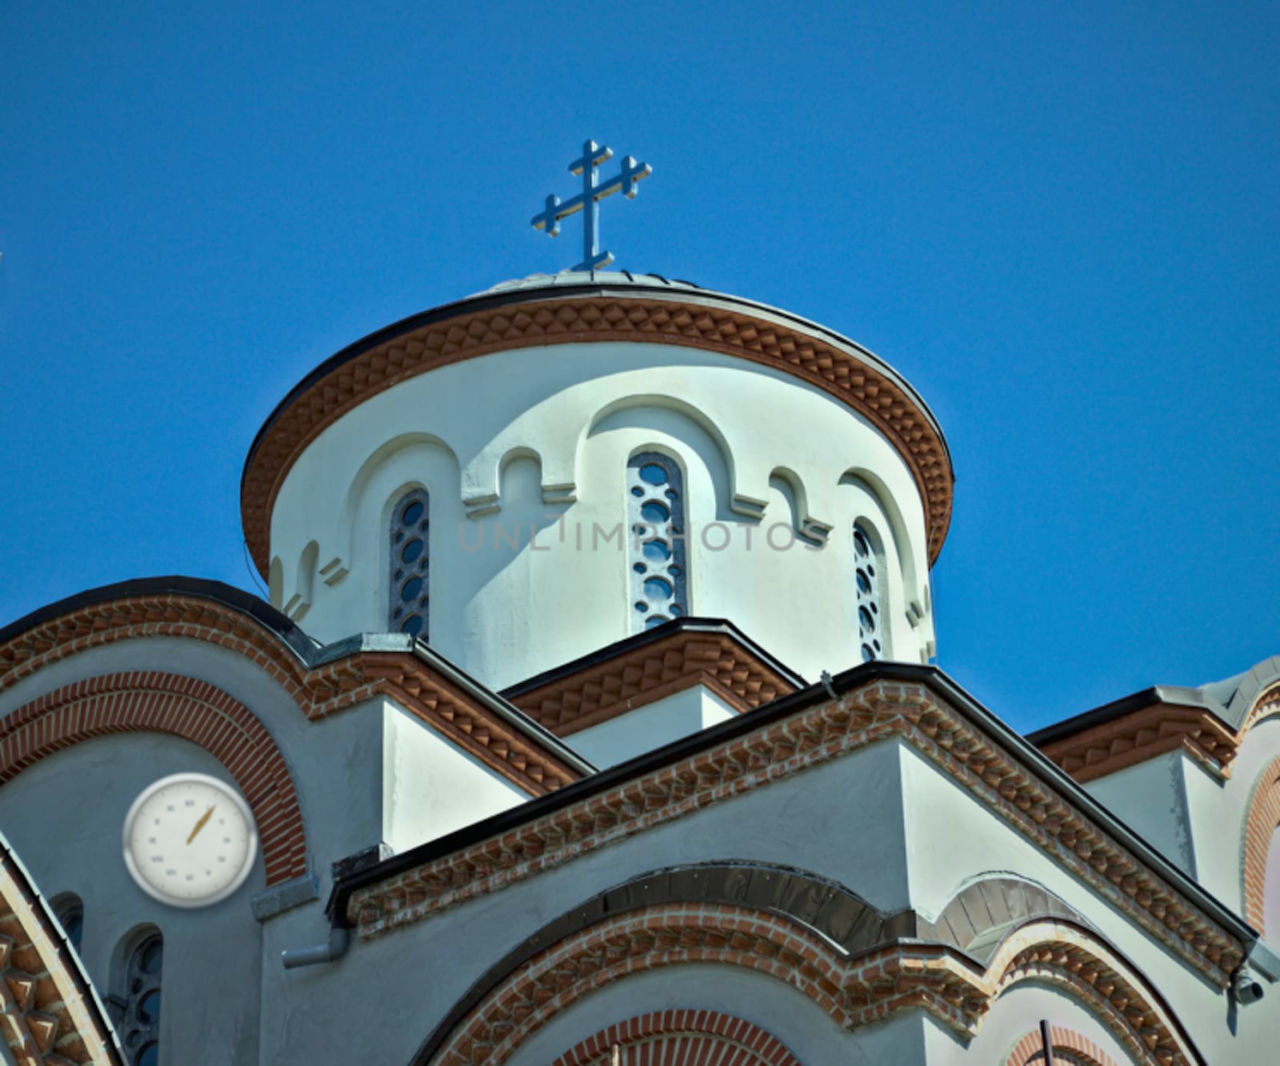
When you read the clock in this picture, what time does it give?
1:06
